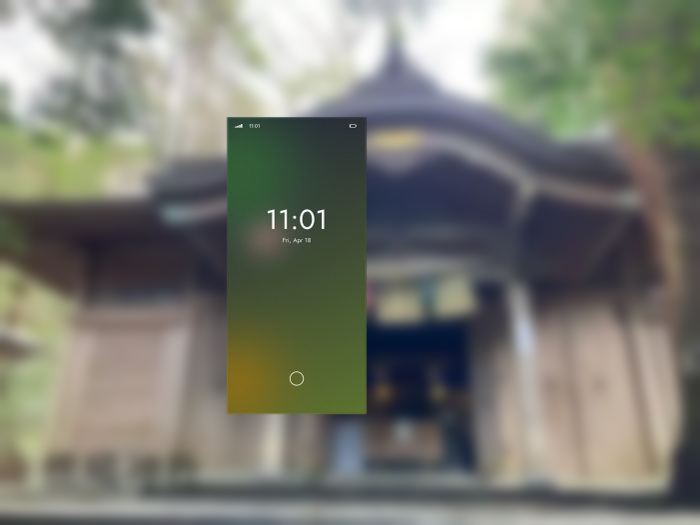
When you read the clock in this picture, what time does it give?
11:01
